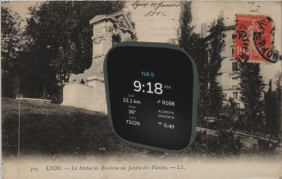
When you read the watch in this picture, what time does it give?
9:18
